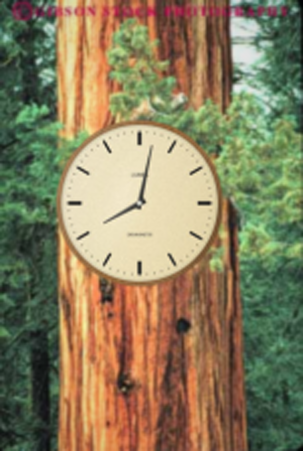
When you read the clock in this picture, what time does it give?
8:02
